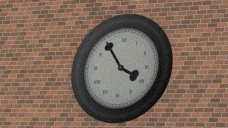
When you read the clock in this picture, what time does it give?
3:54
